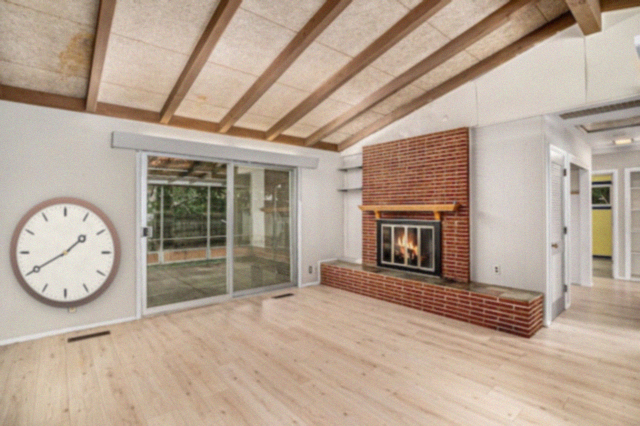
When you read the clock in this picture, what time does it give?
1:40
